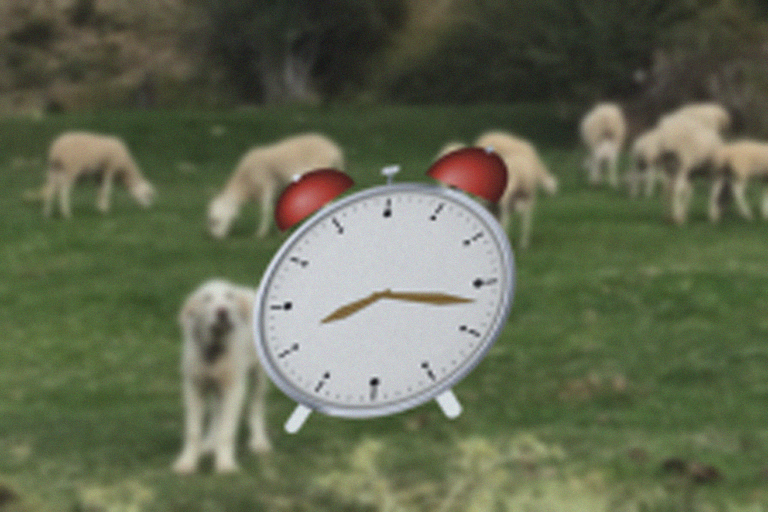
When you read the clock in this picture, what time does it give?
8:17
